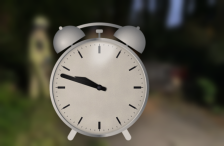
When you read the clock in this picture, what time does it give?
9:48
